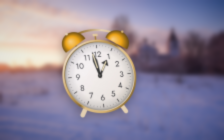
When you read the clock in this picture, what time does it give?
12:58
